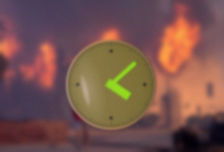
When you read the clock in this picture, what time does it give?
4:08
